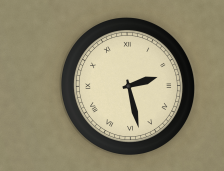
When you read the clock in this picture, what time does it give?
2:28
